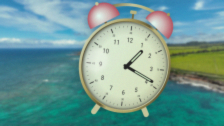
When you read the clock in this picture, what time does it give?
1:19
